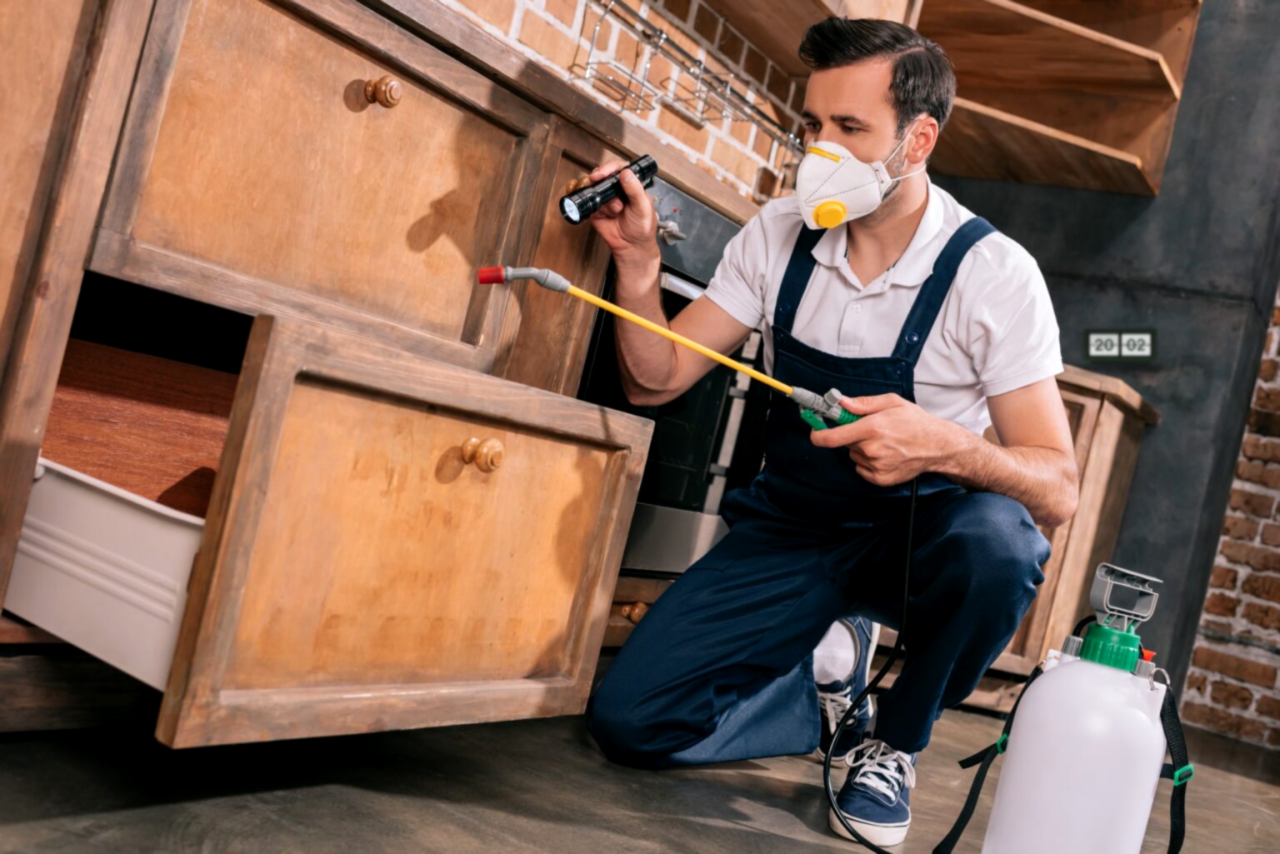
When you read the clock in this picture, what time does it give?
20:02
